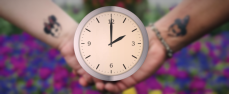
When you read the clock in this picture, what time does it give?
2:00
